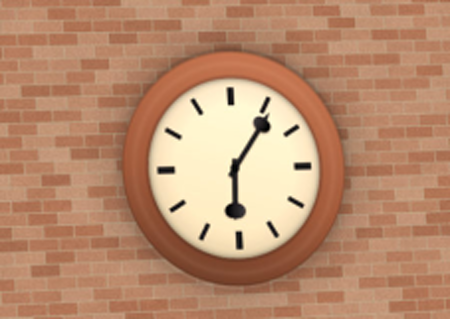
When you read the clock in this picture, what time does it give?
6:06
